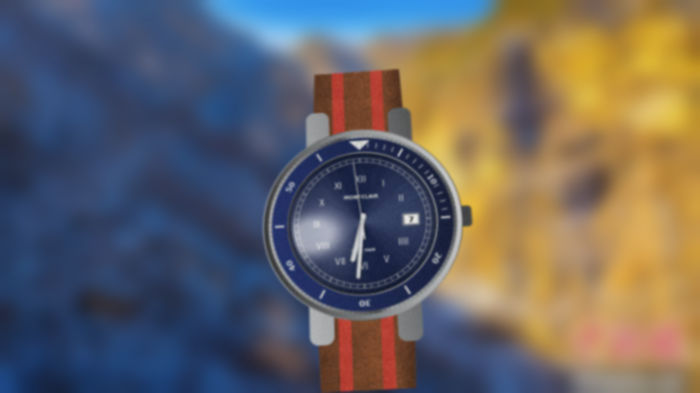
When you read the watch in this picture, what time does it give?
6:30:59
